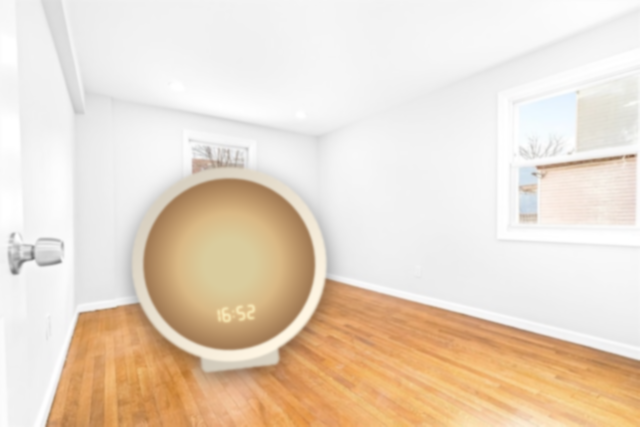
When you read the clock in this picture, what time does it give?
16:52
